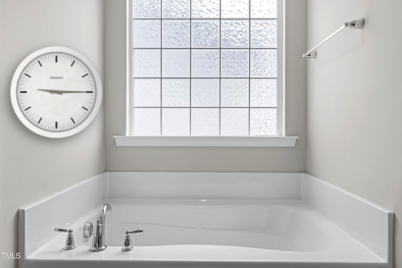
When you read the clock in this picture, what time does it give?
9:15
